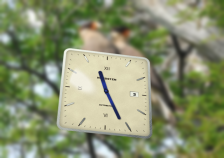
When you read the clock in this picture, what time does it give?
11:26
